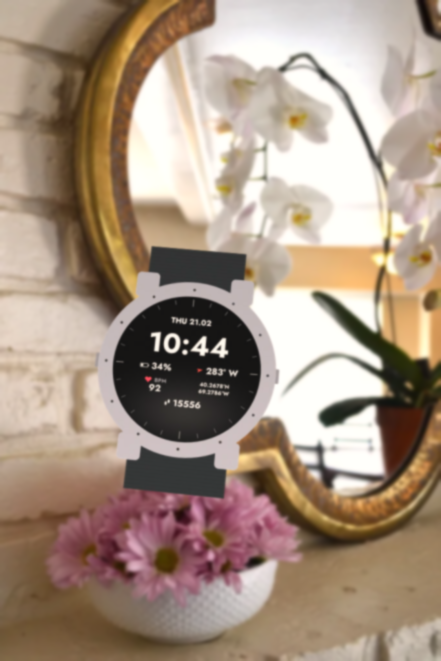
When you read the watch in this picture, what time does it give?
10:44
